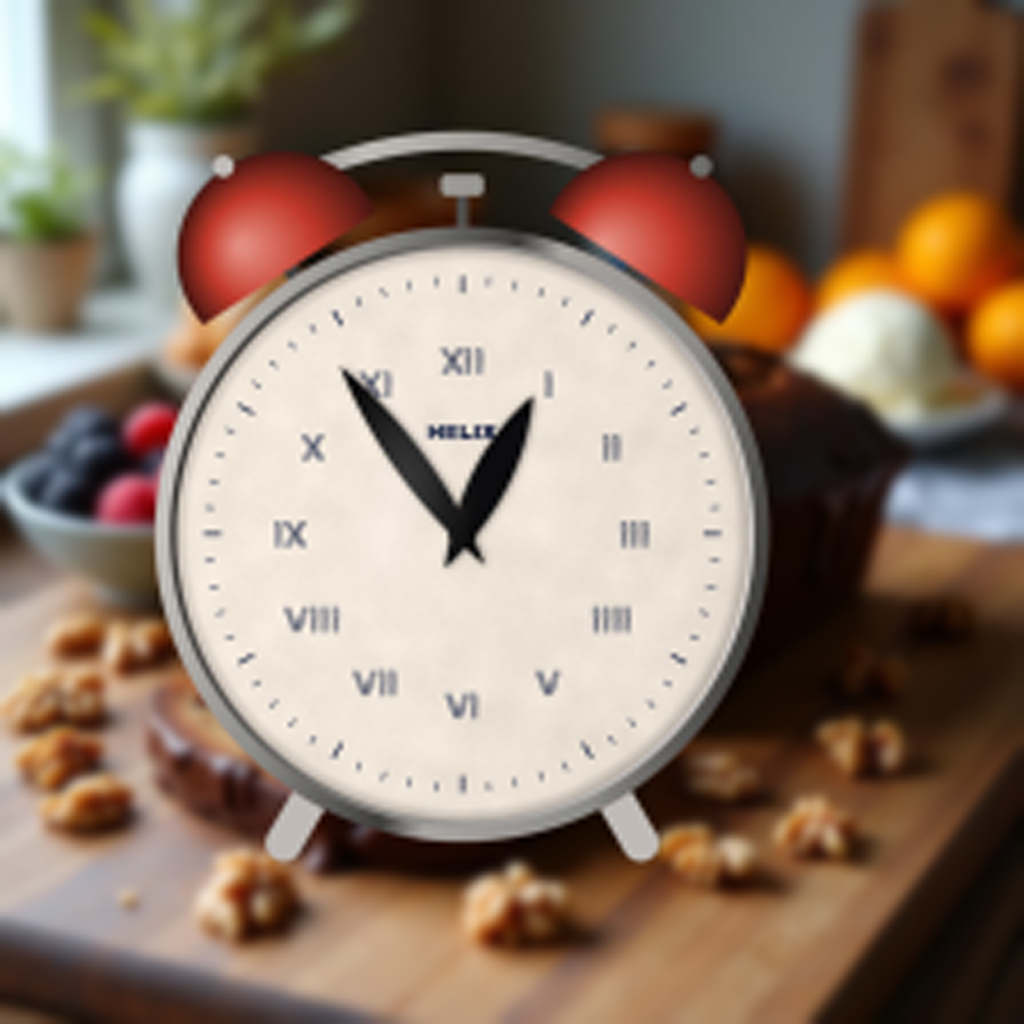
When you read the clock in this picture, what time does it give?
12:54
